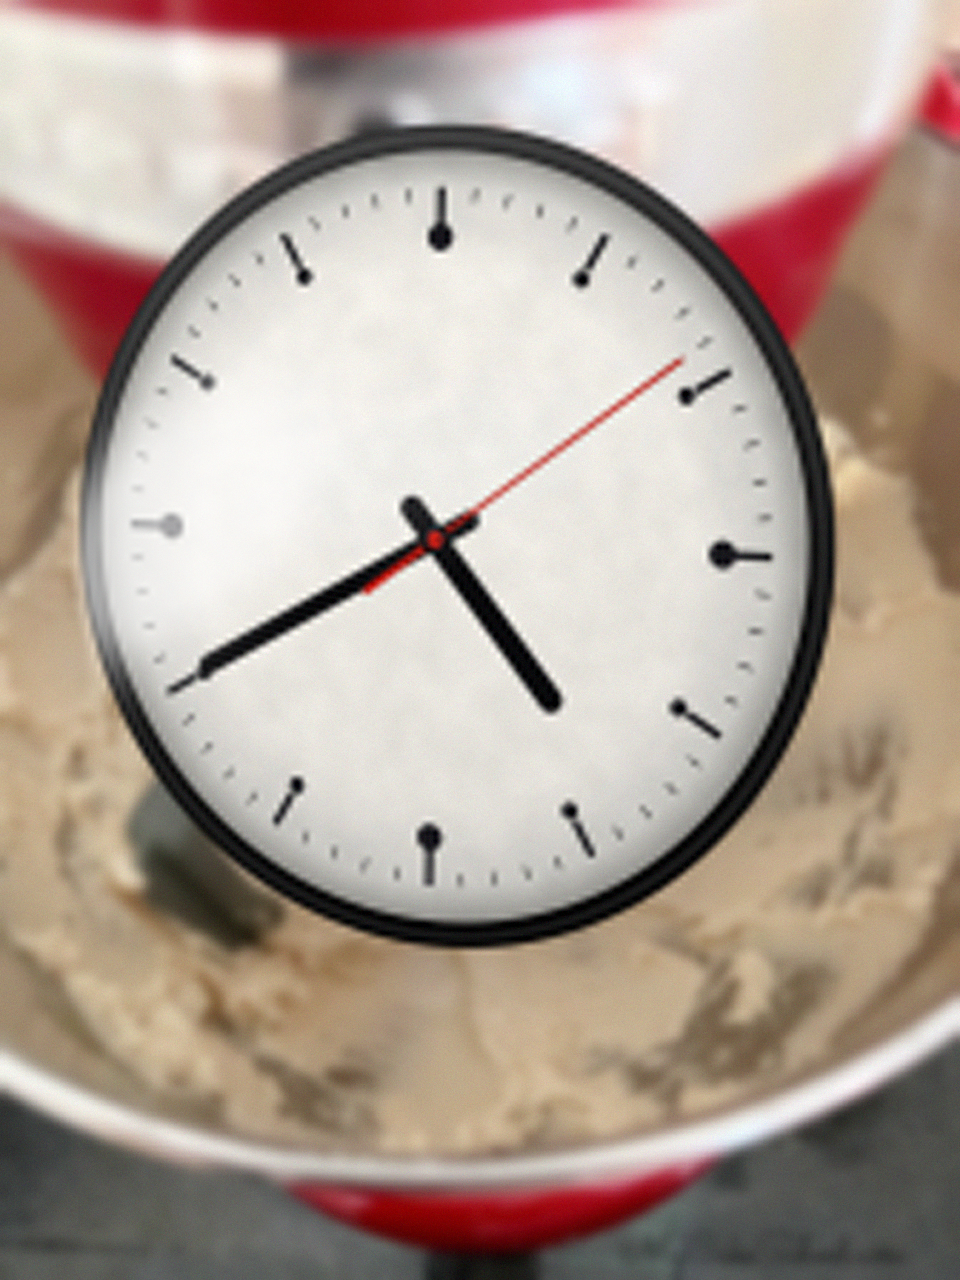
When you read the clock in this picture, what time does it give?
4:40:09
